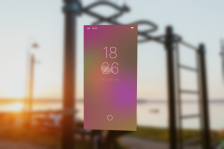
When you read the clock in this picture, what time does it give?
18:26
